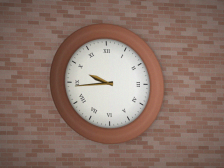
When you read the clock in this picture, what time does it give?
9:44
